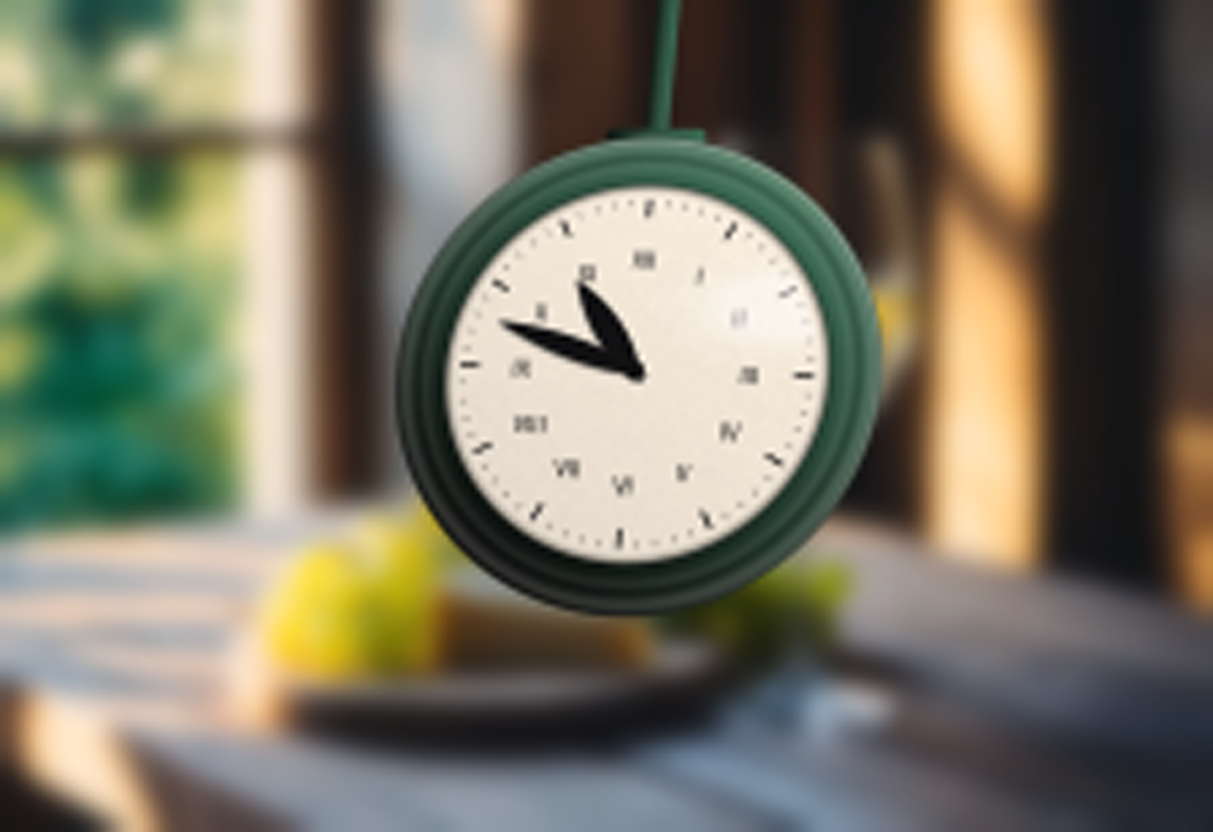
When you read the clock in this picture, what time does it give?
10:48
